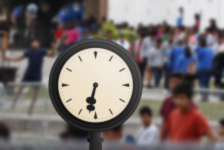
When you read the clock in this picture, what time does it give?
6:32
